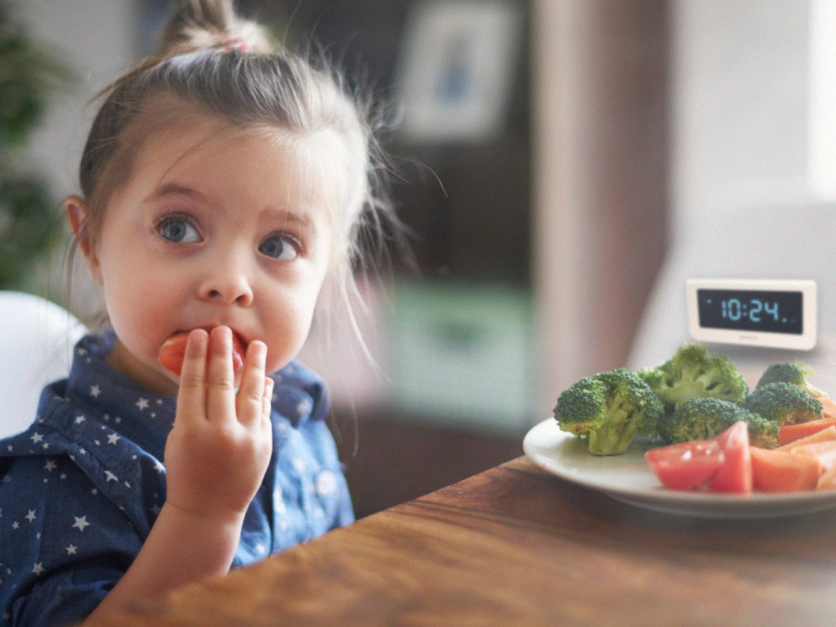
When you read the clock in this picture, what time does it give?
10:24
